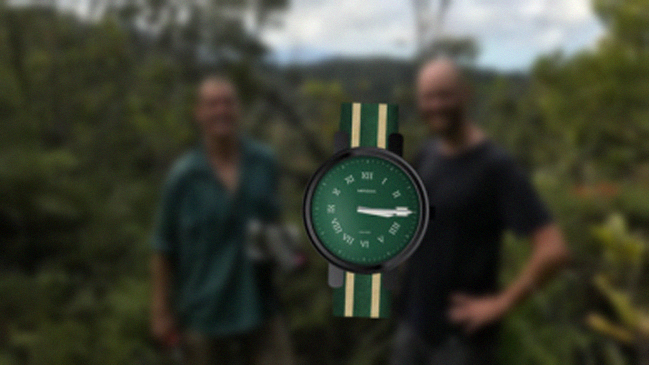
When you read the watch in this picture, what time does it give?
3:15
